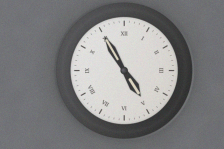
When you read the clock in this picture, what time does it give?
4:55
